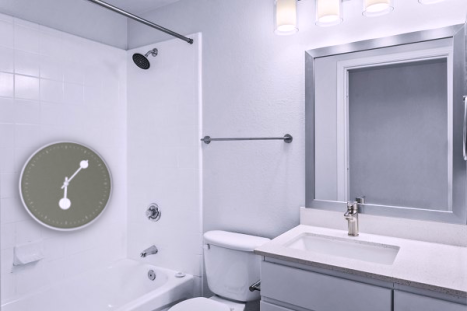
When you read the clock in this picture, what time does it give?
6:07
